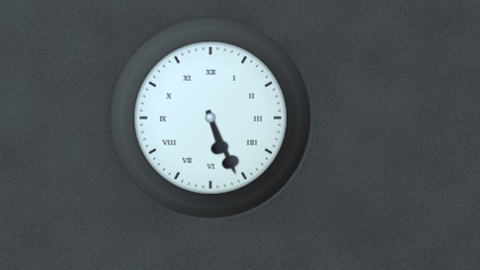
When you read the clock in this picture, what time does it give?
5:26
